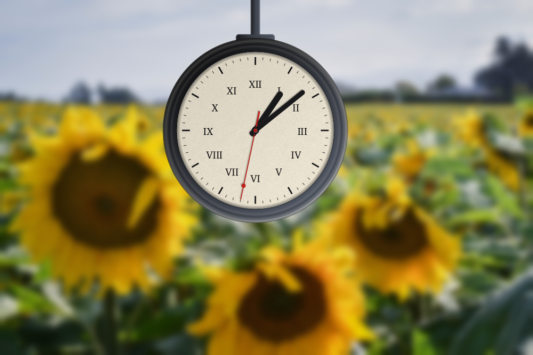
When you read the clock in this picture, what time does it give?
1:08:32
